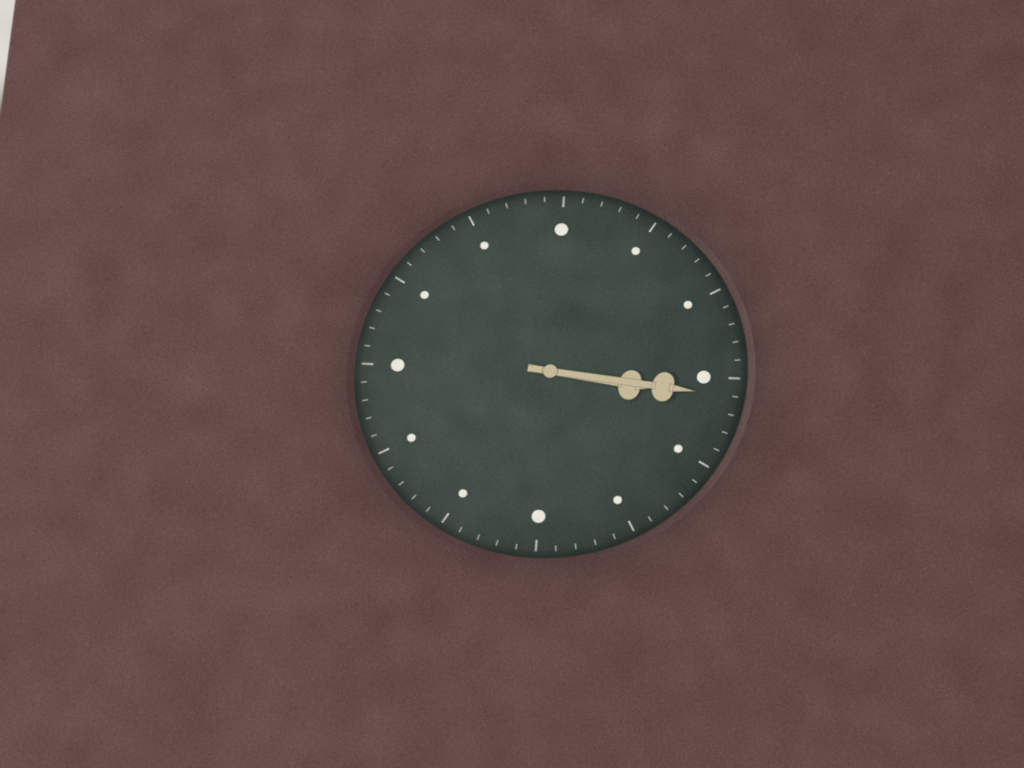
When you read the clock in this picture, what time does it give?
3:16
